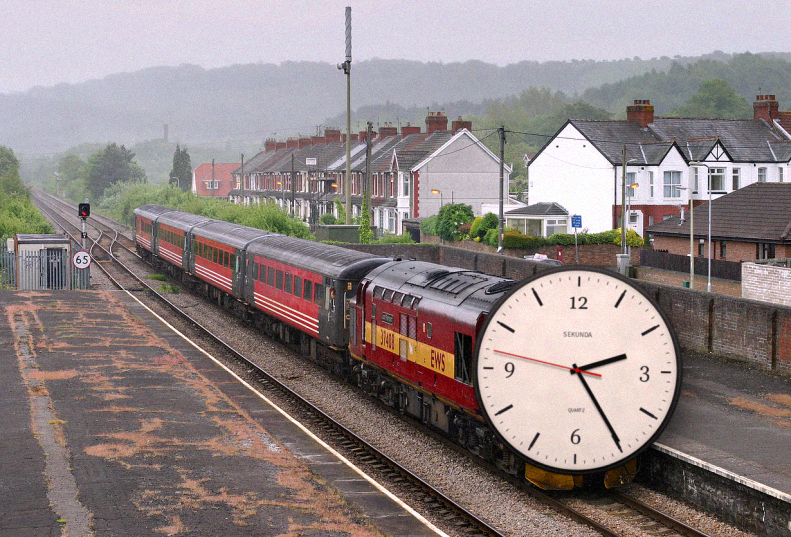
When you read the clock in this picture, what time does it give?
2:24:47
